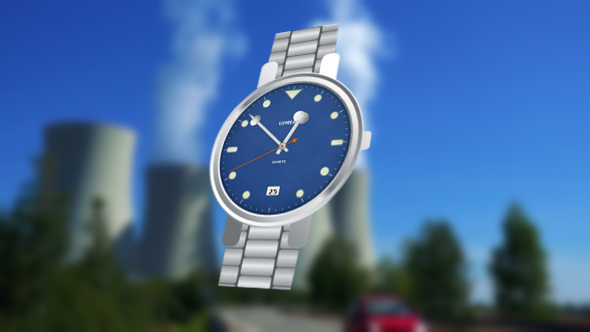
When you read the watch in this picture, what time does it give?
12:51:41
